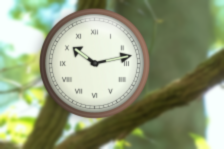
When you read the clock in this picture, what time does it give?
10:13
